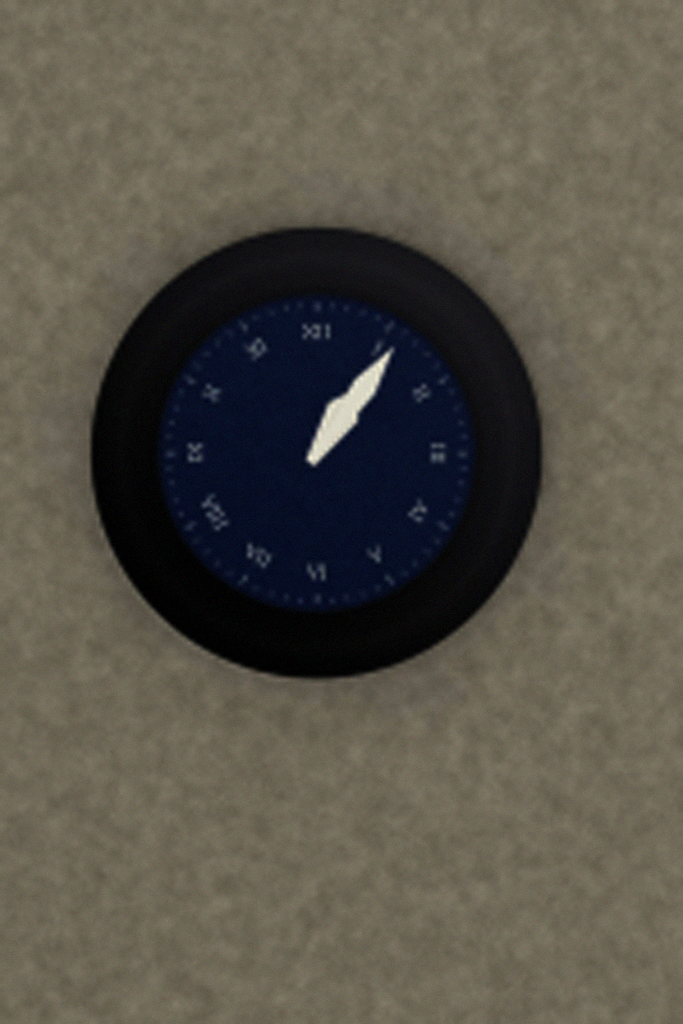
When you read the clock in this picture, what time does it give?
1:06
